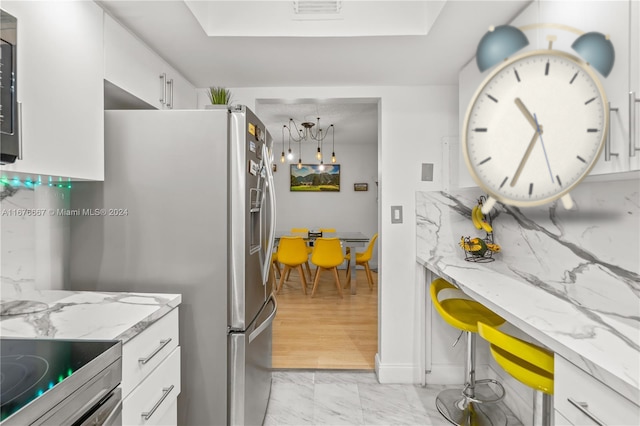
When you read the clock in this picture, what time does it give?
10:33:26
